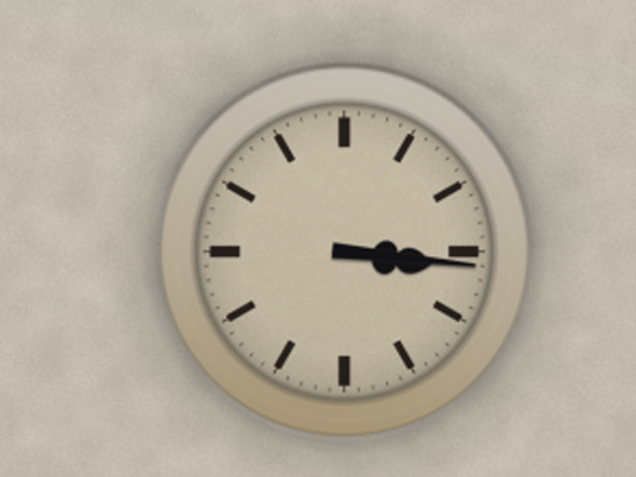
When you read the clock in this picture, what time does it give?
3:16
